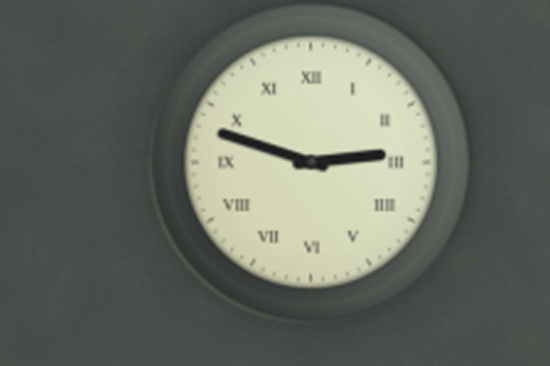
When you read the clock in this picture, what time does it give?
2:48
